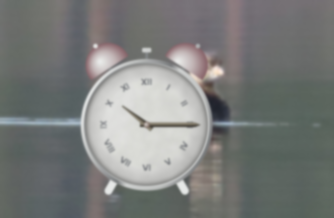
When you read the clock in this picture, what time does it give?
10:15
